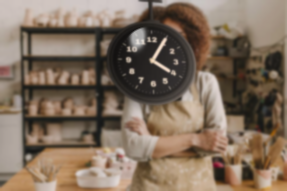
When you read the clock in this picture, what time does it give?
4:05
